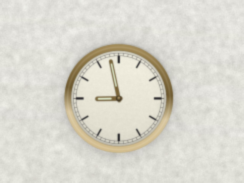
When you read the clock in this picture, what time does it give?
8:58
